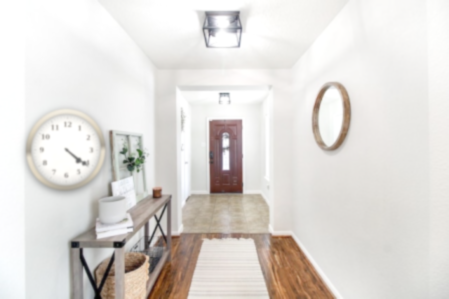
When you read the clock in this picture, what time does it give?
4:21
